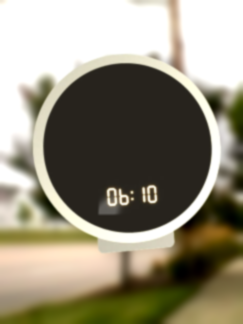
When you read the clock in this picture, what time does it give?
6:10
